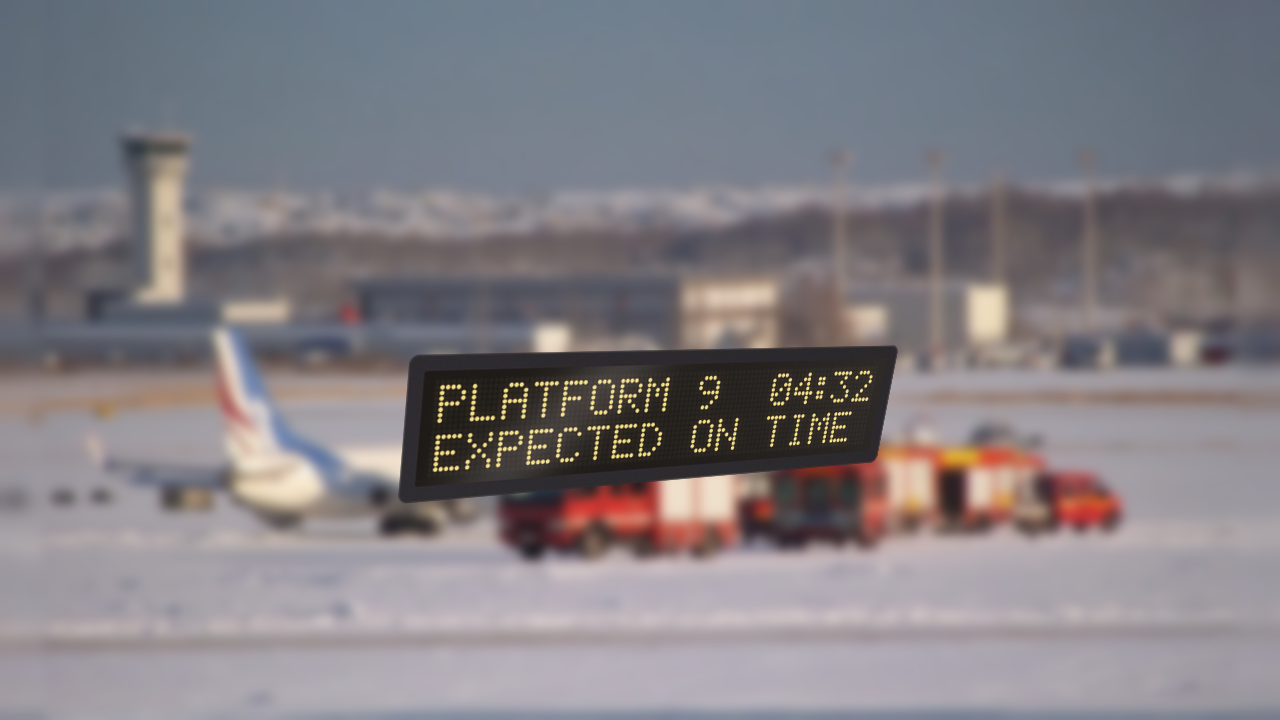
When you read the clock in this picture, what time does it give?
4:32
